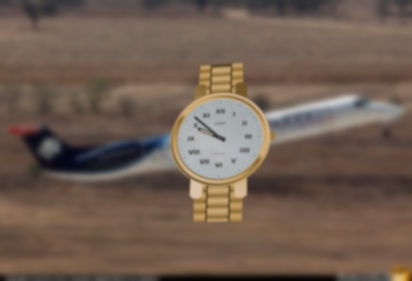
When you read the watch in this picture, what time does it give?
9:52
